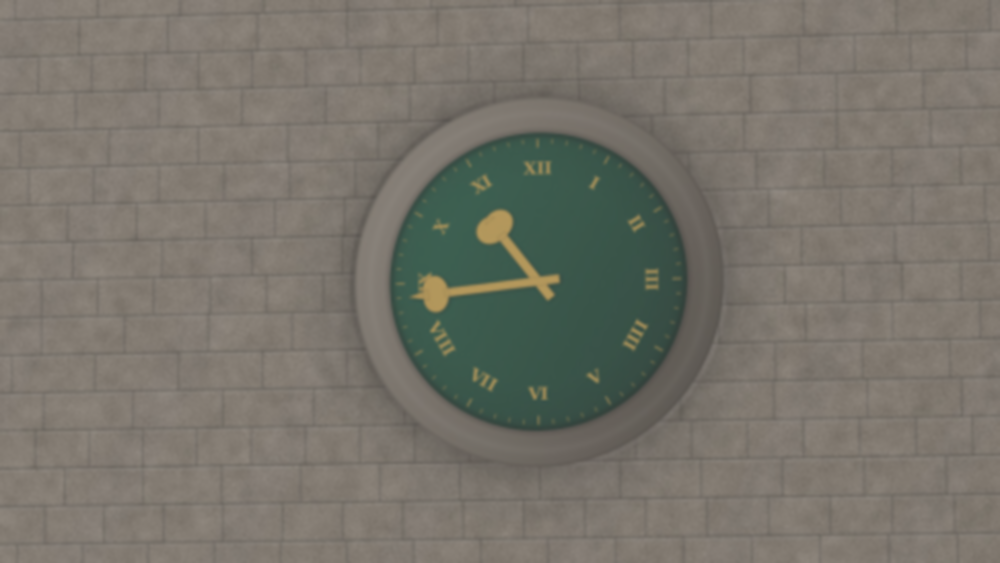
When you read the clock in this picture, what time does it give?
10:44
